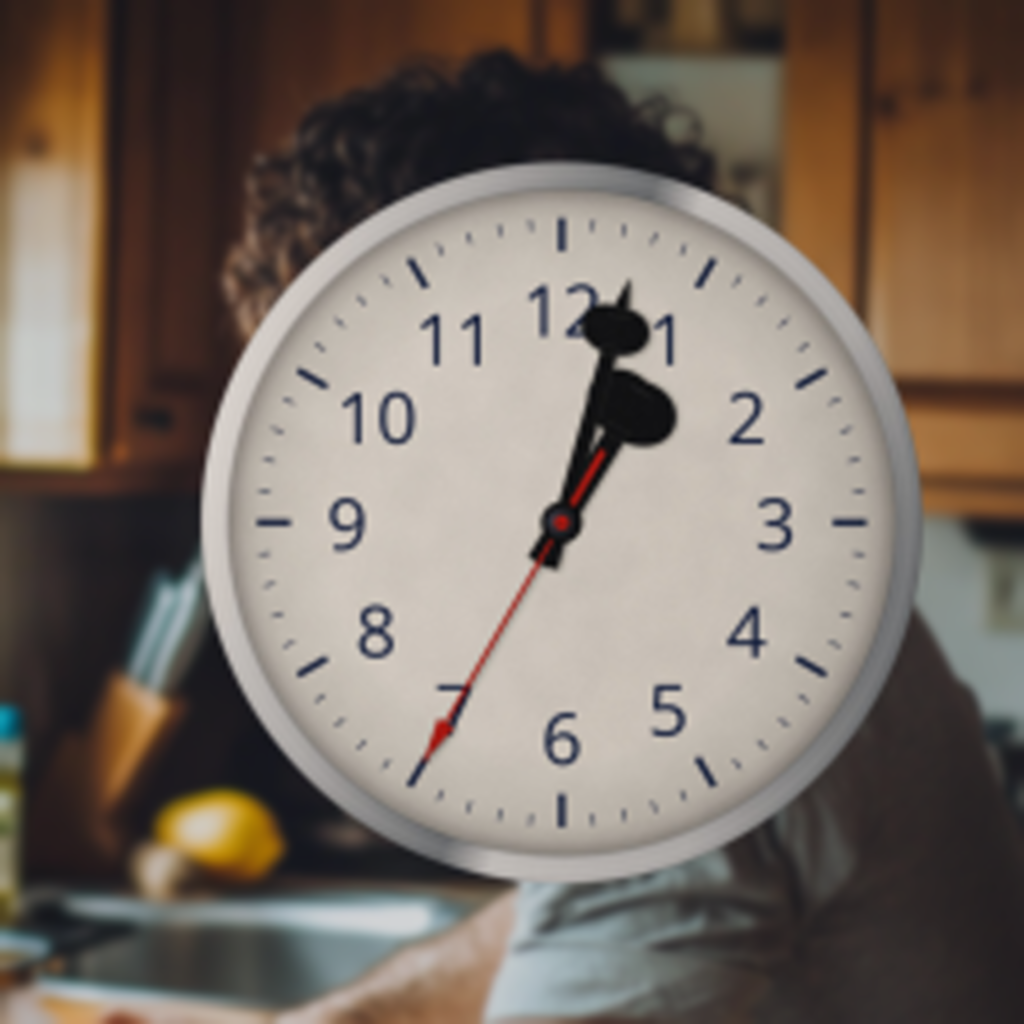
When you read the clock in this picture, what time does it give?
1:02:35
